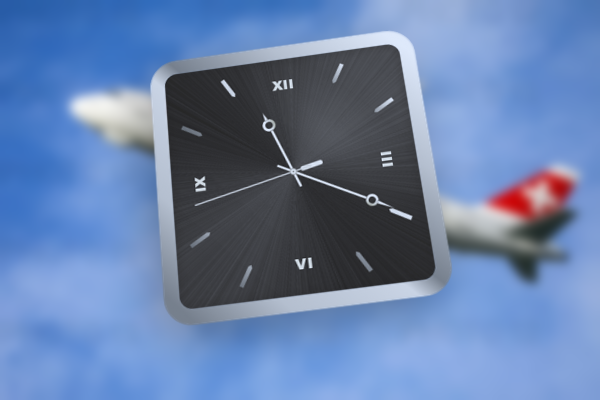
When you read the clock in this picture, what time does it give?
11:19:43
